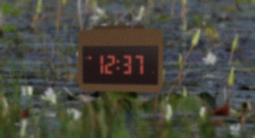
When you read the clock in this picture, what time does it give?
12:37
